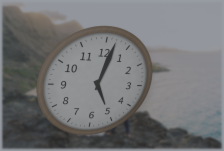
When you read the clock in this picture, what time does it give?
5:02
